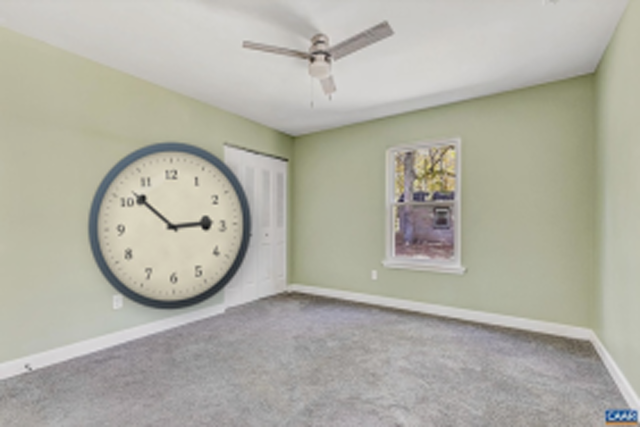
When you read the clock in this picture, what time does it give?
2:52
